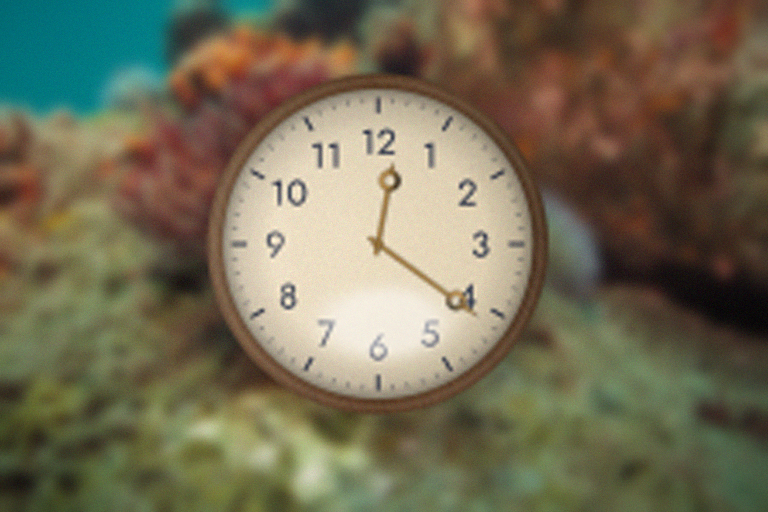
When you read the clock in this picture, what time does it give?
12:21
